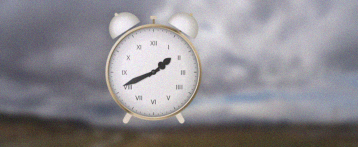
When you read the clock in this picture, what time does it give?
1:41
